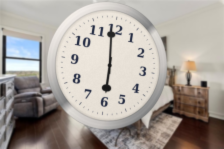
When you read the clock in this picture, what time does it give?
5:59
